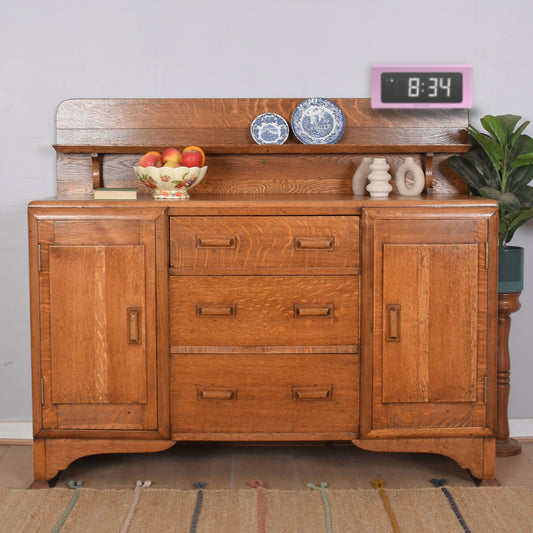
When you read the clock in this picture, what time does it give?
8:34
